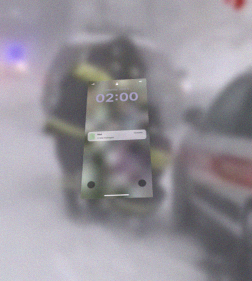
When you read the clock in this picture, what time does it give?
2:00
